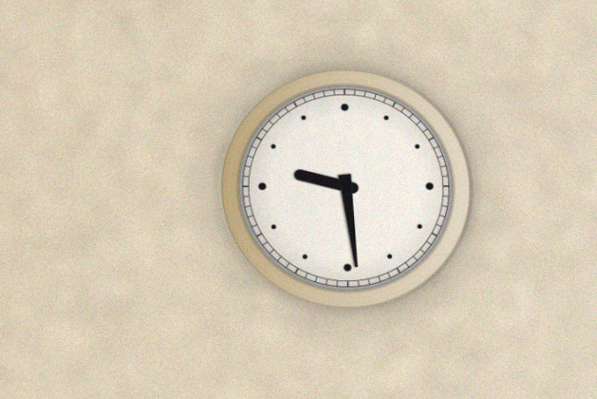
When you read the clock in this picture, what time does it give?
9:29
